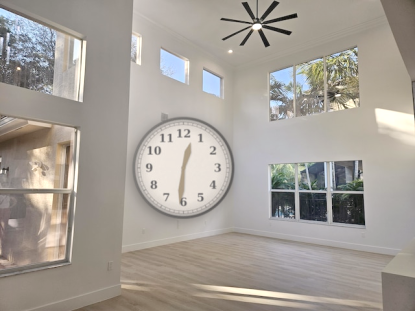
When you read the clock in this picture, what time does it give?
12:31
